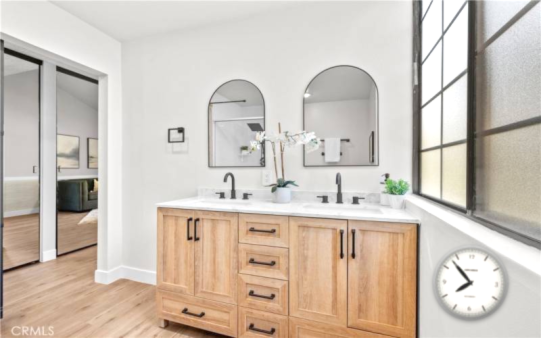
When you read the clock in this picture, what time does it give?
7:53
